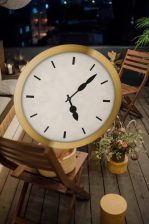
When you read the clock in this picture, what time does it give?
5:07
